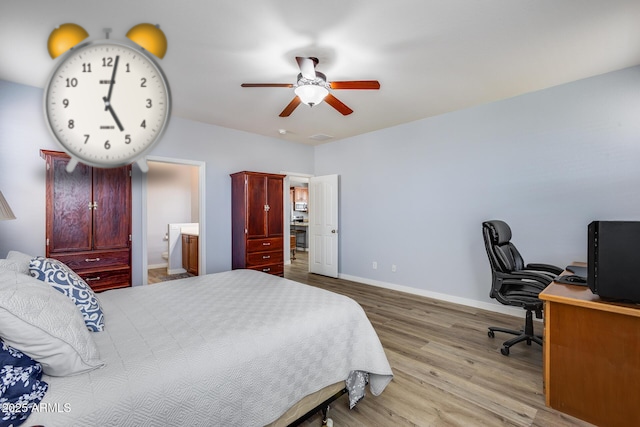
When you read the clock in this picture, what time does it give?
5:02
